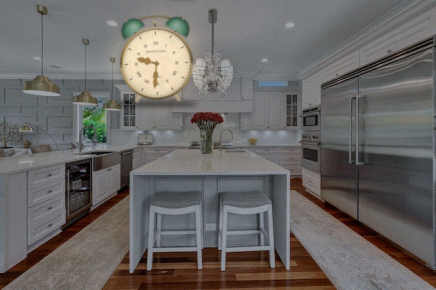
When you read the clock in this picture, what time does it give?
9:31
